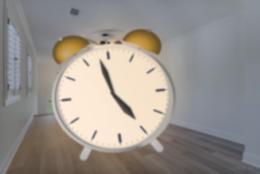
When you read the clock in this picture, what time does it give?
4:58
